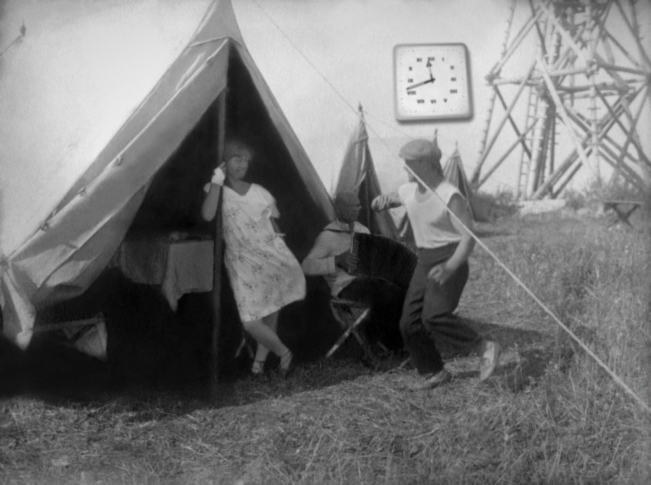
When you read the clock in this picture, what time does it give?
11:42
